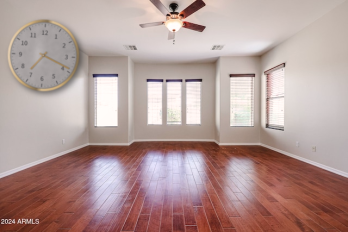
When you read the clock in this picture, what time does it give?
7:19
